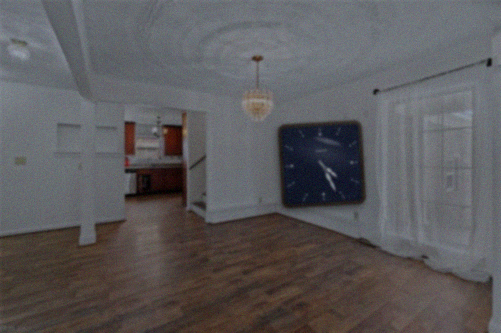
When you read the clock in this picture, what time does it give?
4:26
